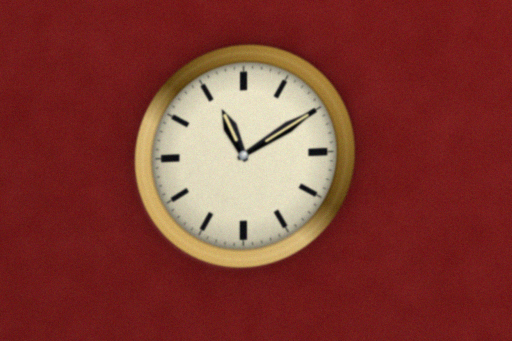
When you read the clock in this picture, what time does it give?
11:10
